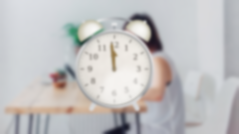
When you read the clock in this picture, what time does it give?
11:59
